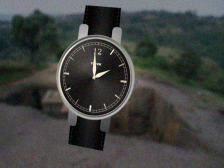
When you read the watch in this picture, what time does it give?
1:59
